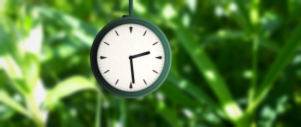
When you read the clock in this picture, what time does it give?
2:29
